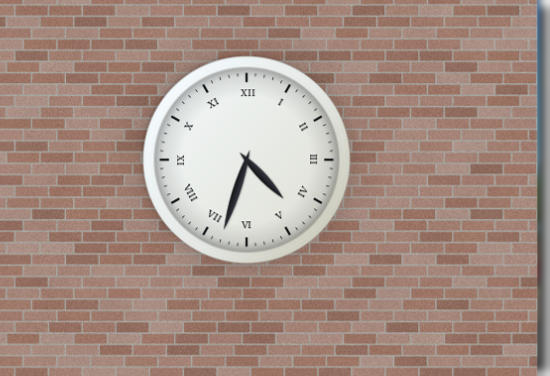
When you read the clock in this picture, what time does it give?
4:33
